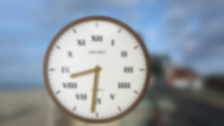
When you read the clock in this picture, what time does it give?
8:31
